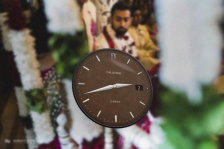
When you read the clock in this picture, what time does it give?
2:42
